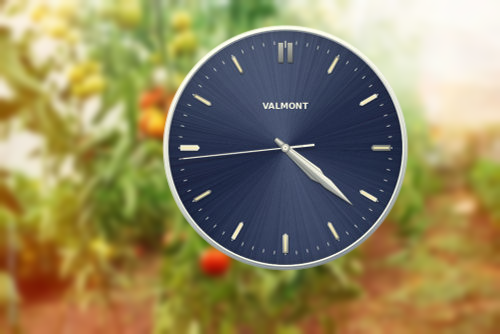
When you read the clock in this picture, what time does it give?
4:21:44
